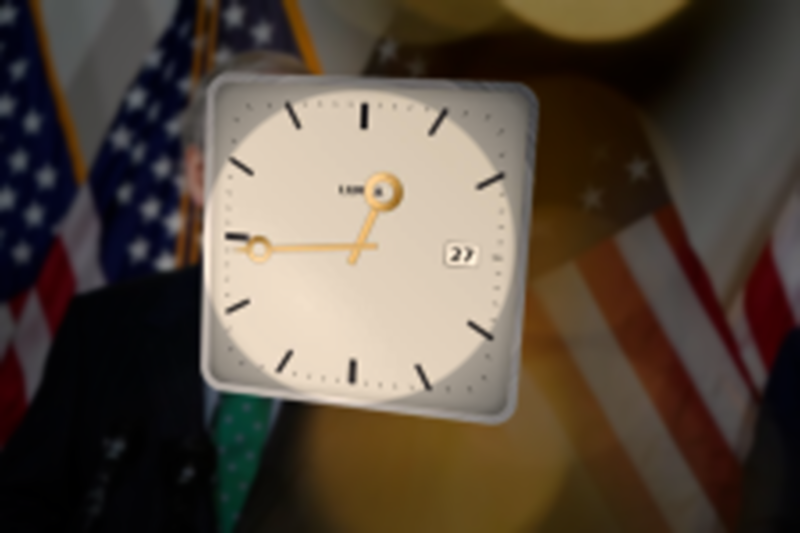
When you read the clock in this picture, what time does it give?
12:44
